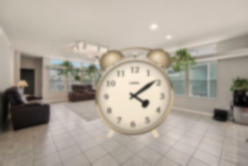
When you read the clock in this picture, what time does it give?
4:09
